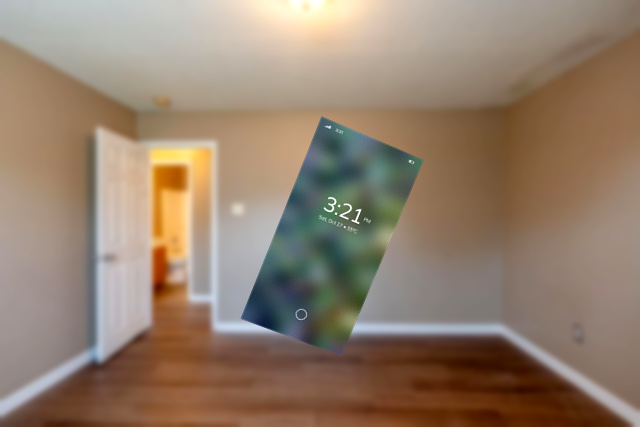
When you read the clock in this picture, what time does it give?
3:21
